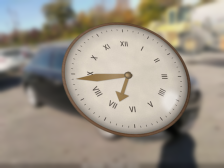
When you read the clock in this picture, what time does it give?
6:44
